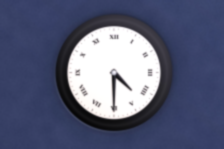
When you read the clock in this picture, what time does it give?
4:30
